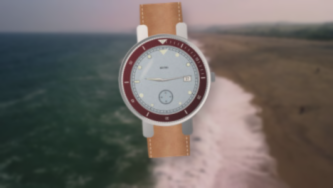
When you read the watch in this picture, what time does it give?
9:14
